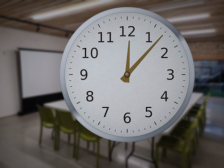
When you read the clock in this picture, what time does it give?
12:07
